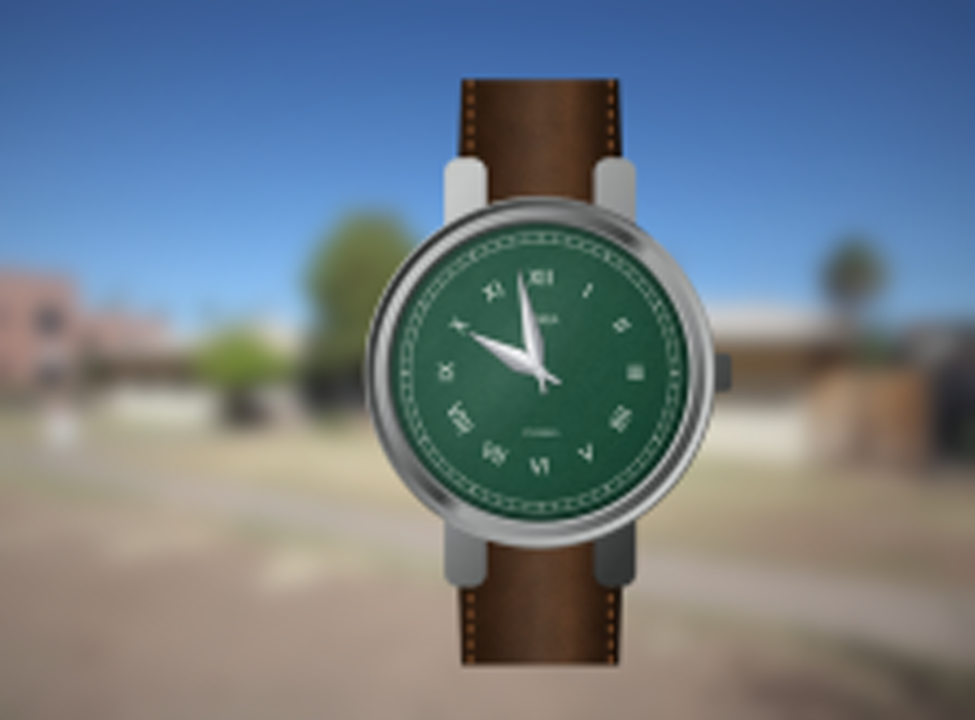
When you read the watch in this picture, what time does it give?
9:58
